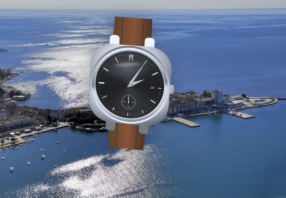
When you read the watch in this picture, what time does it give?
2:05
